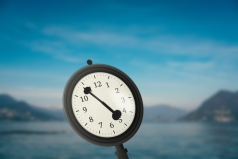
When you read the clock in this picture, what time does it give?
4:54
